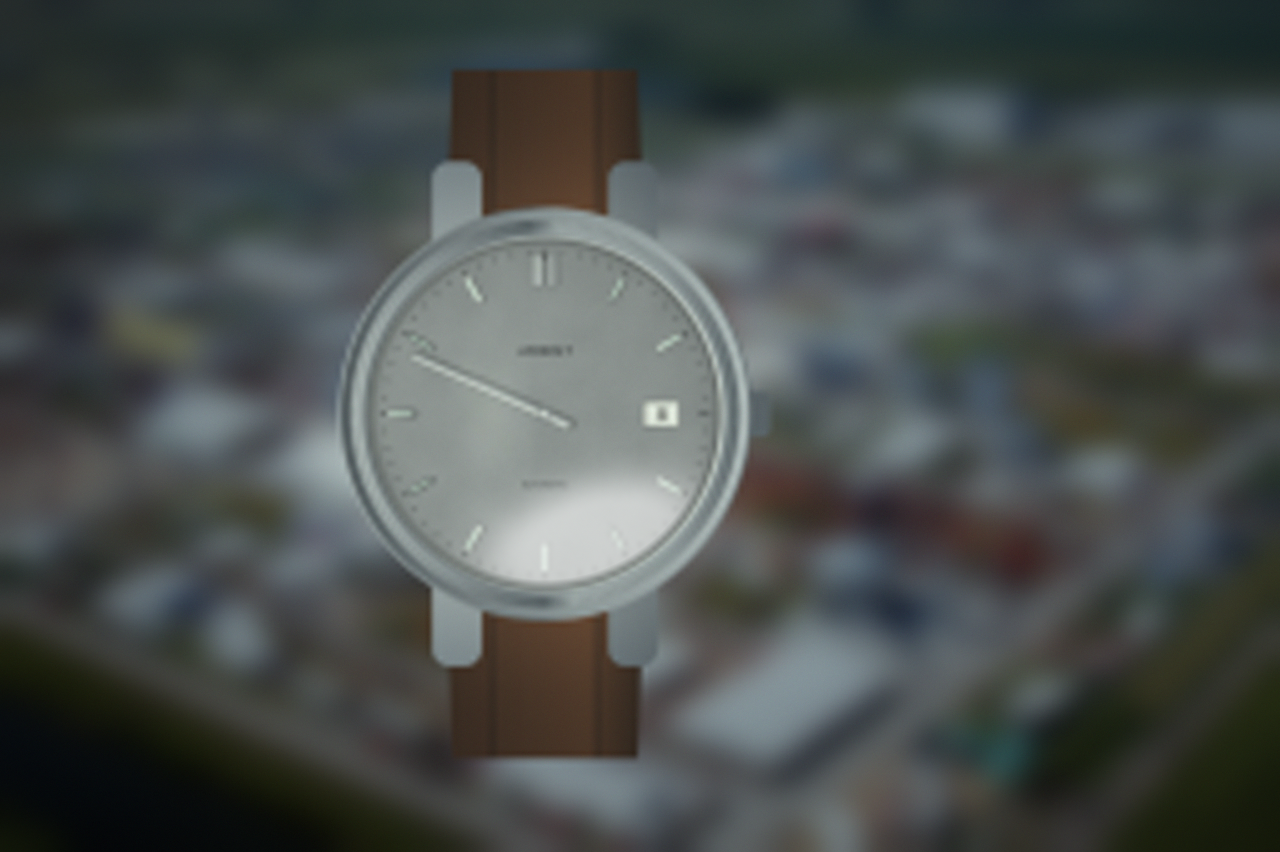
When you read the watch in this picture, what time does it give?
9:49
